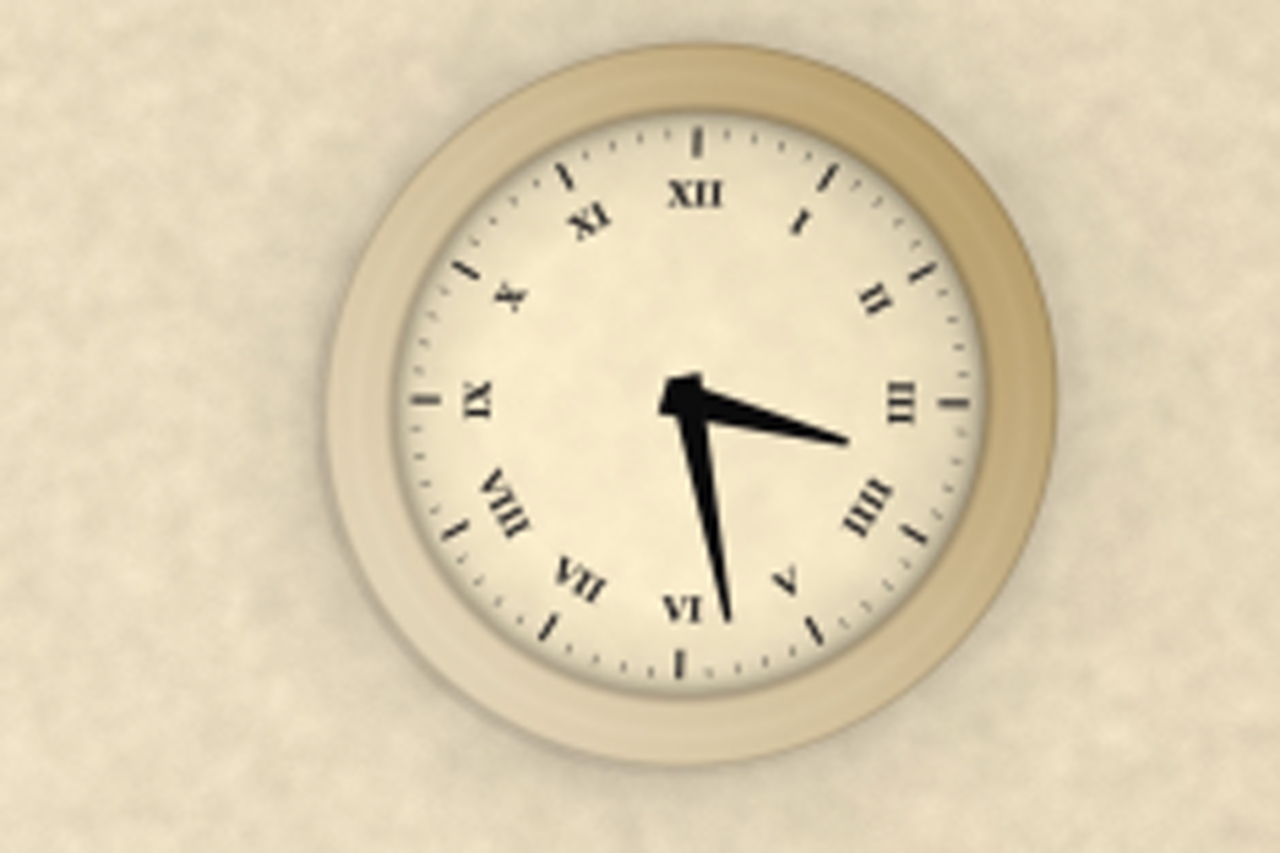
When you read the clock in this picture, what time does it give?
3:28
